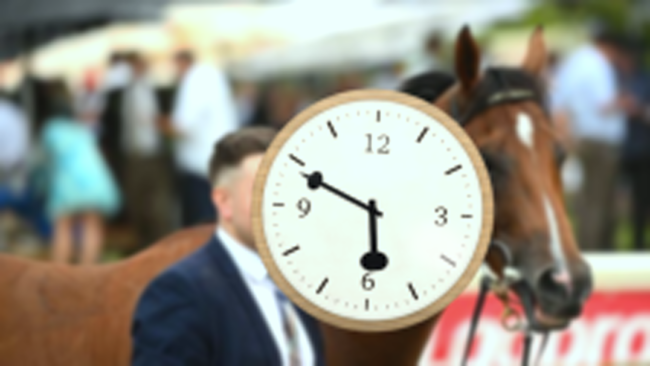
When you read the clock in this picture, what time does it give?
5:49
